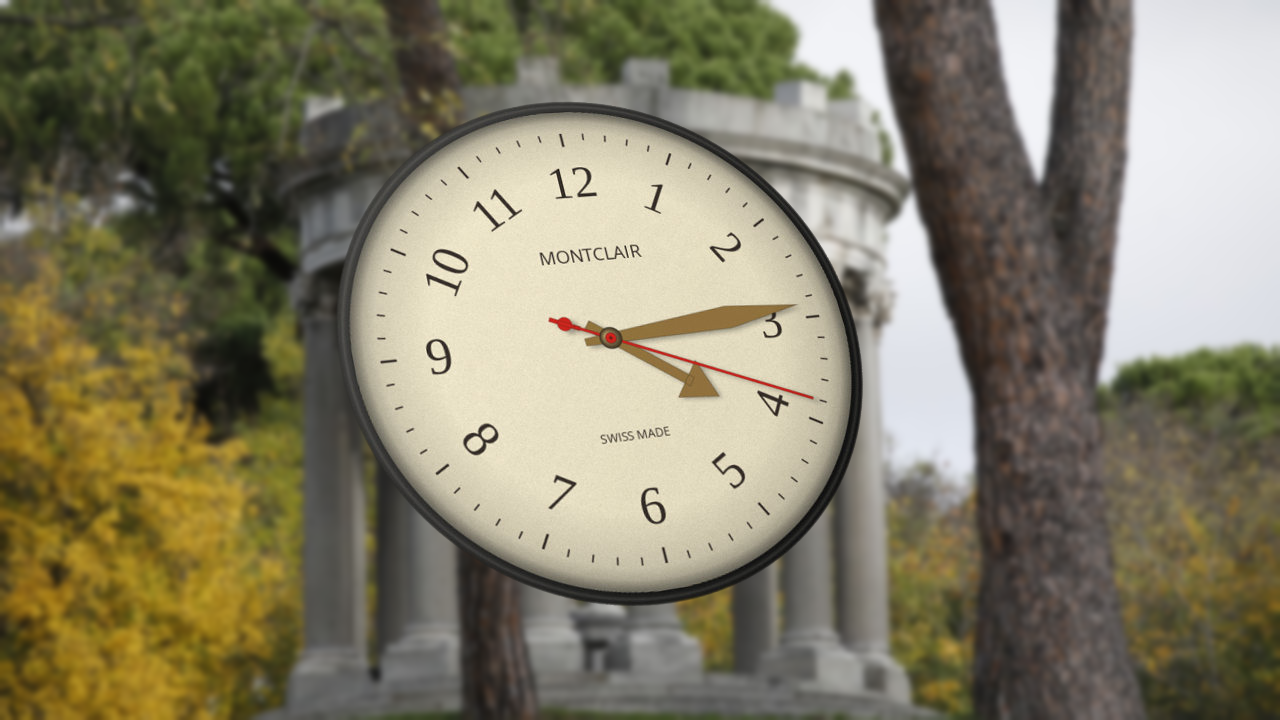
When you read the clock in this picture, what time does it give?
4:14:19
